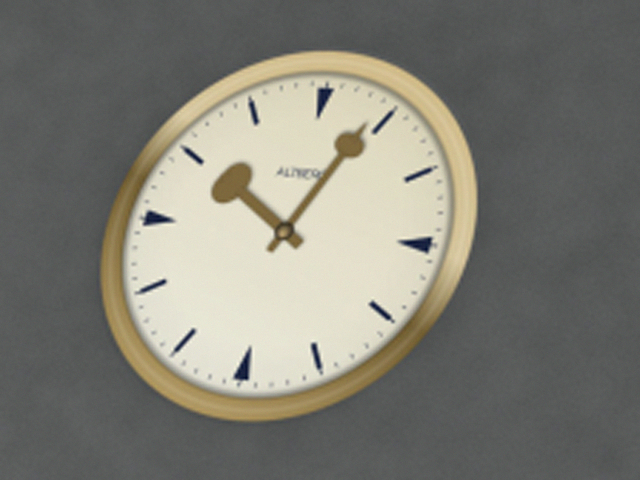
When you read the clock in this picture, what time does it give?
10:04
